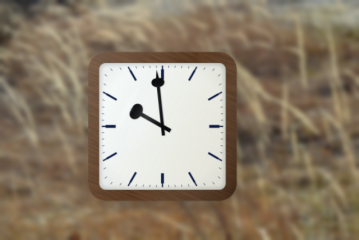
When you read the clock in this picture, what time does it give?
9:59
